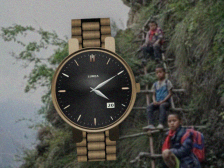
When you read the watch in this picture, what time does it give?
4:10
